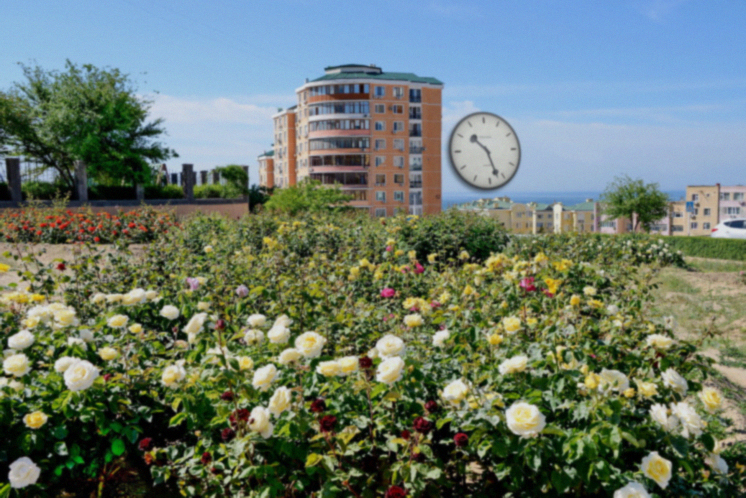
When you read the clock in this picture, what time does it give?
10:27
